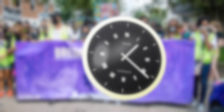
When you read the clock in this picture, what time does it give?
1:21
